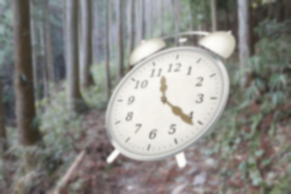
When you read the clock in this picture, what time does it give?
11:21
